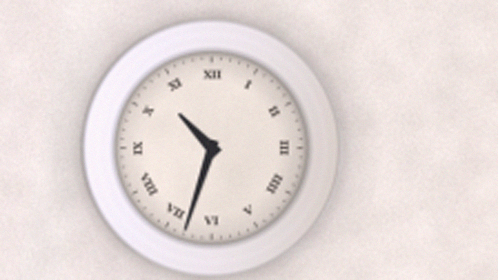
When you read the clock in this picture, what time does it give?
10:33
